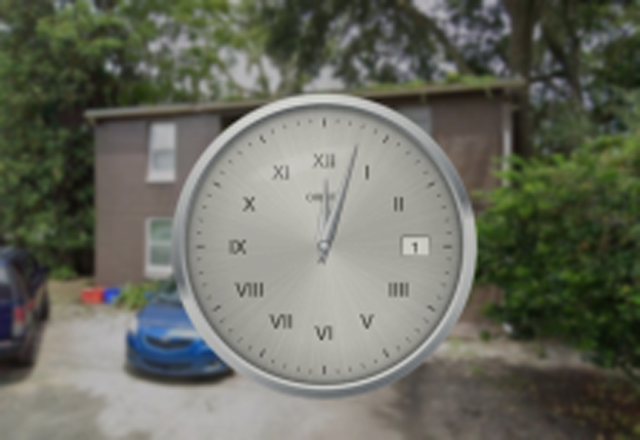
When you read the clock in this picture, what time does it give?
12:03
